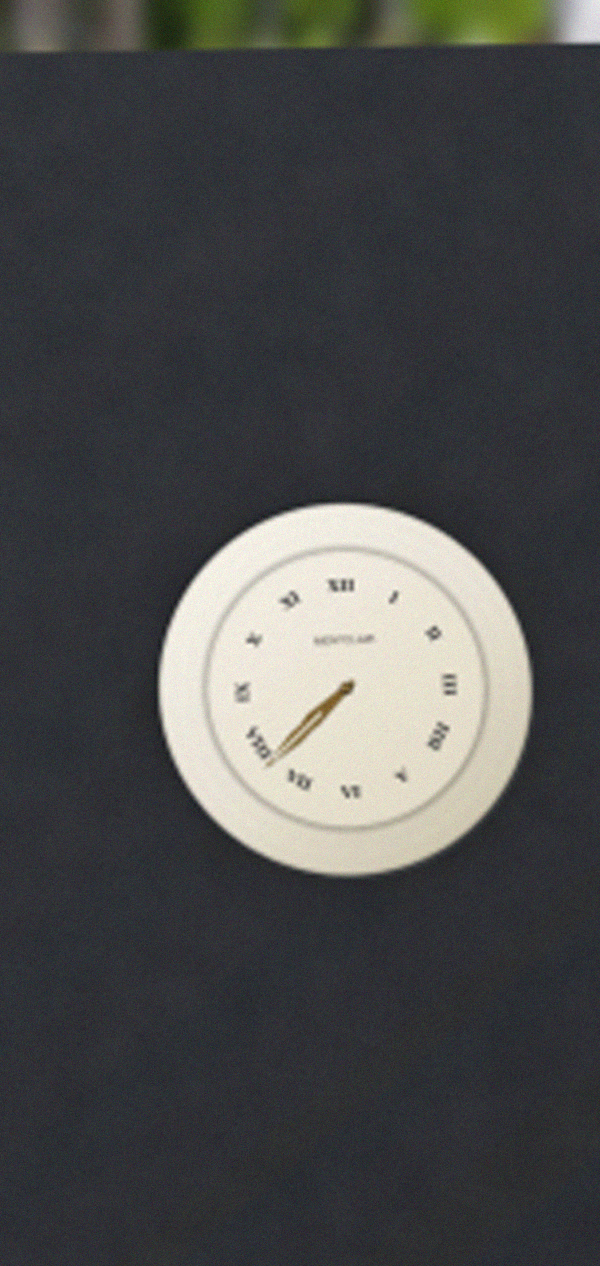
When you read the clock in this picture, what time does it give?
7:38
